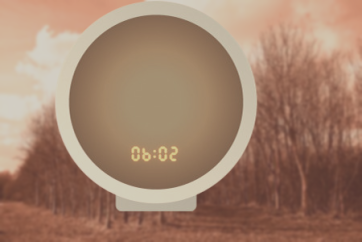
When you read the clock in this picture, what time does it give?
6:02
